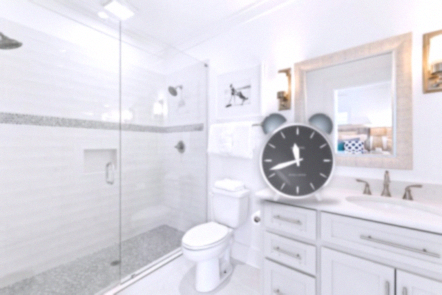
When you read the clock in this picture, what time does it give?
11:42
